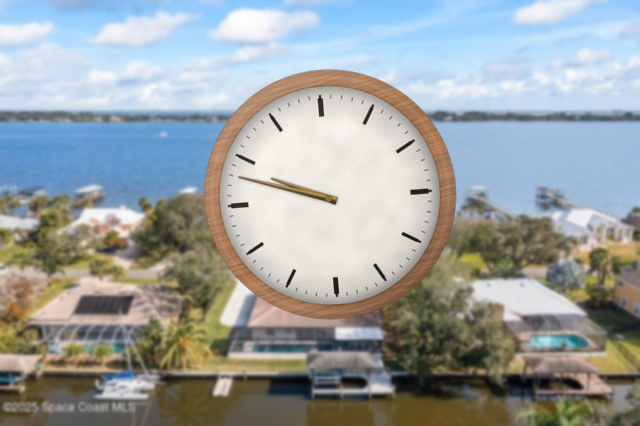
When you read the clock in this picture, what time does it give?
9:48
